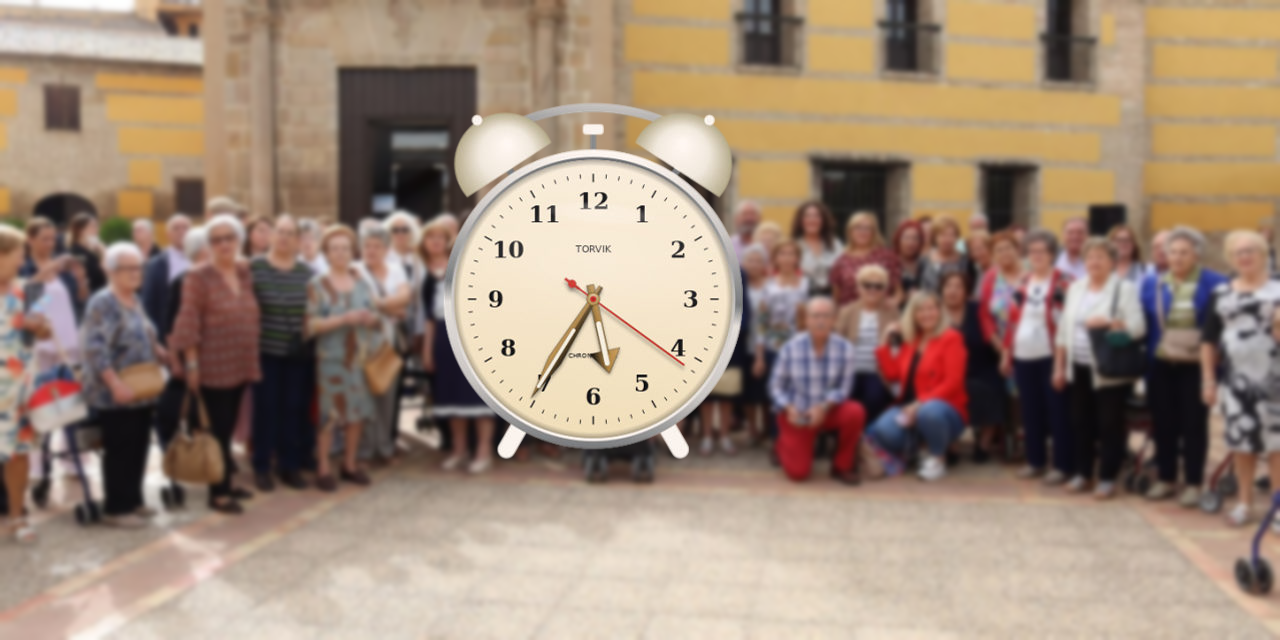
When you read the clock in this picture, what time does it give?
5:35:21
